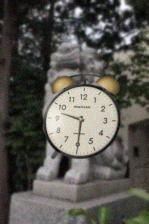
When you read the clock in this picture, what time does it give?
9:30
